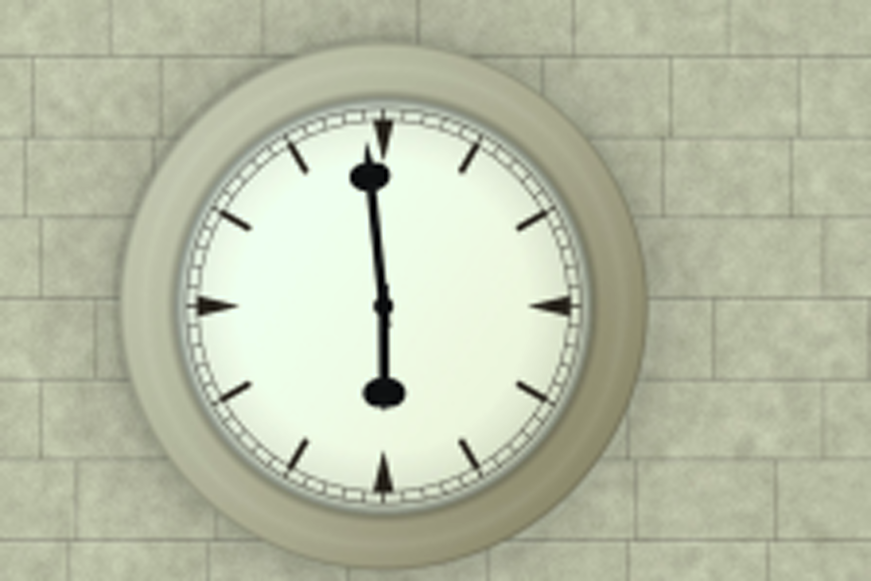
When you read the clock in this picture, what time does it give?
5:59
